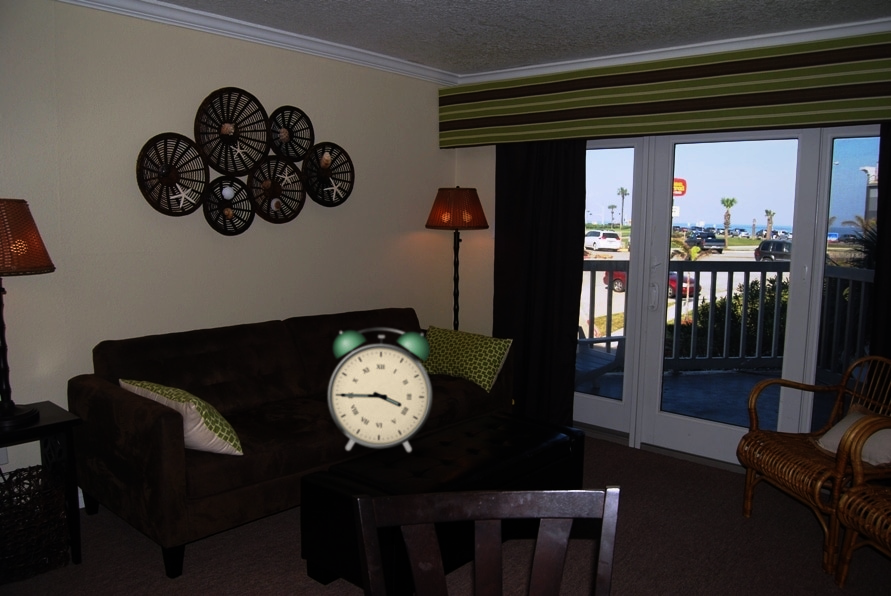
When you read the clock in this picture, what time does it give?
3:45
